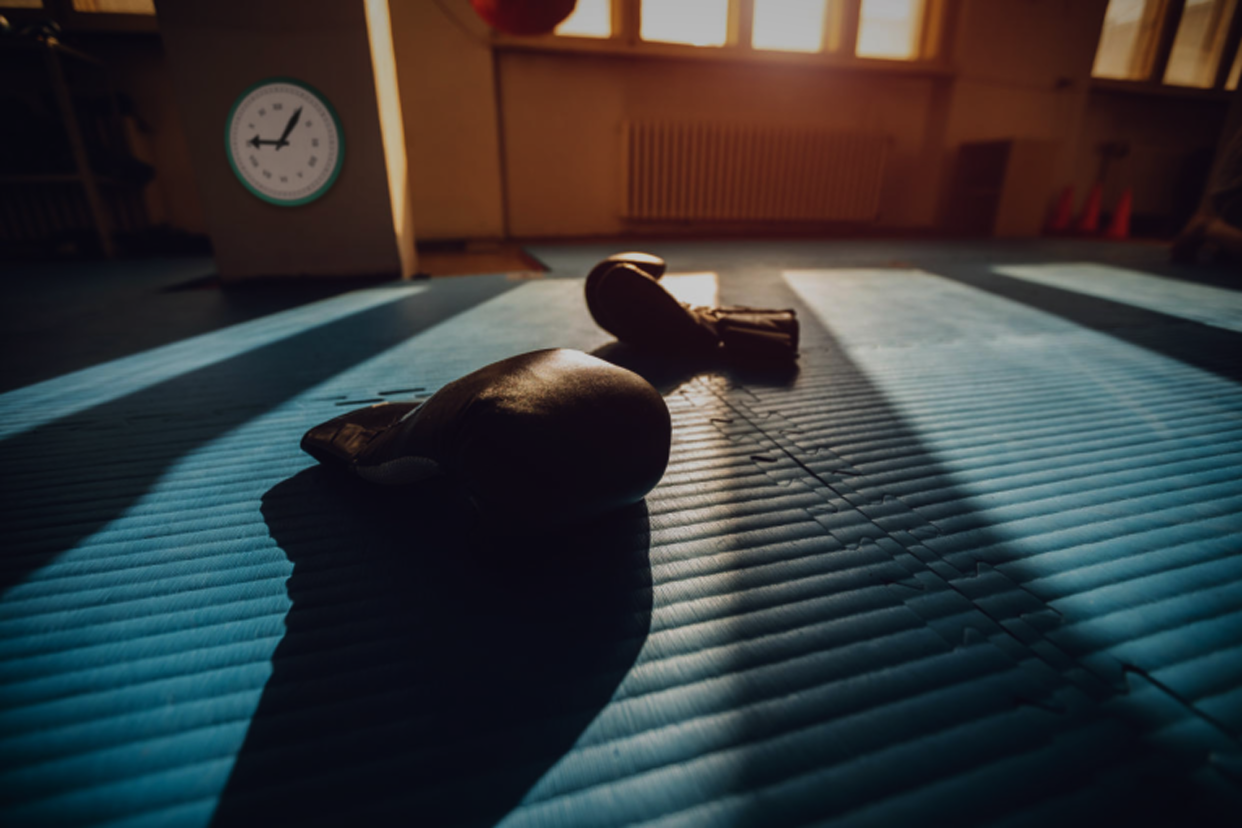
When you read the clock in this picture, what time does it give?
9:06
